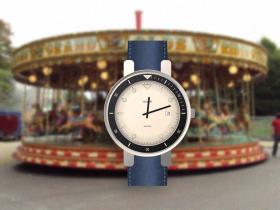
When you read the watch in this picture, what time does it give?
12:12
